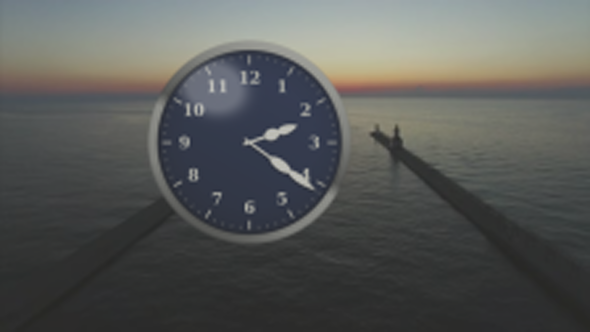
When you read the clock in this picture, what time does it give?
2:21
